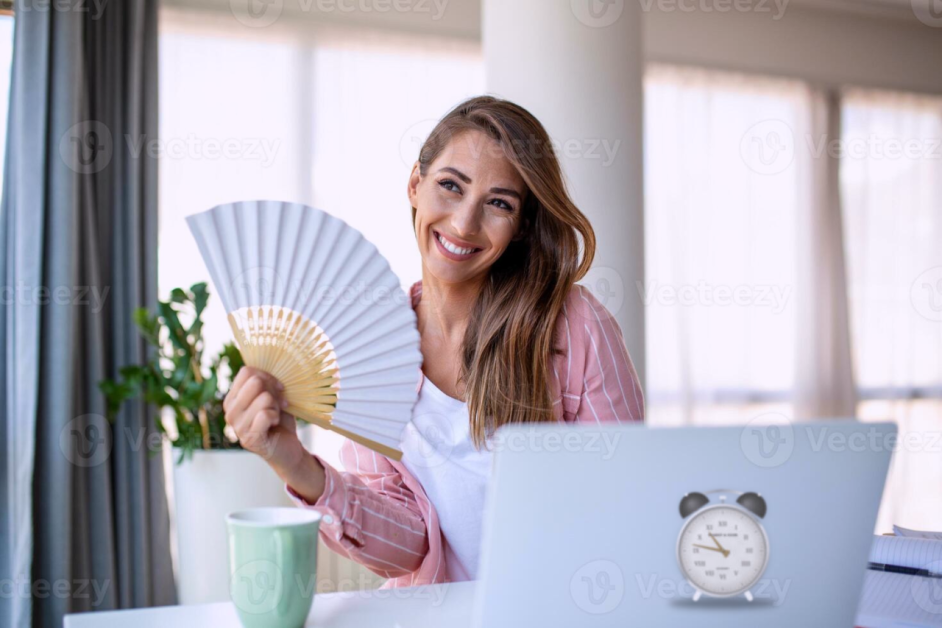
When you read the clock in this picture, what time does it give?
10:47
